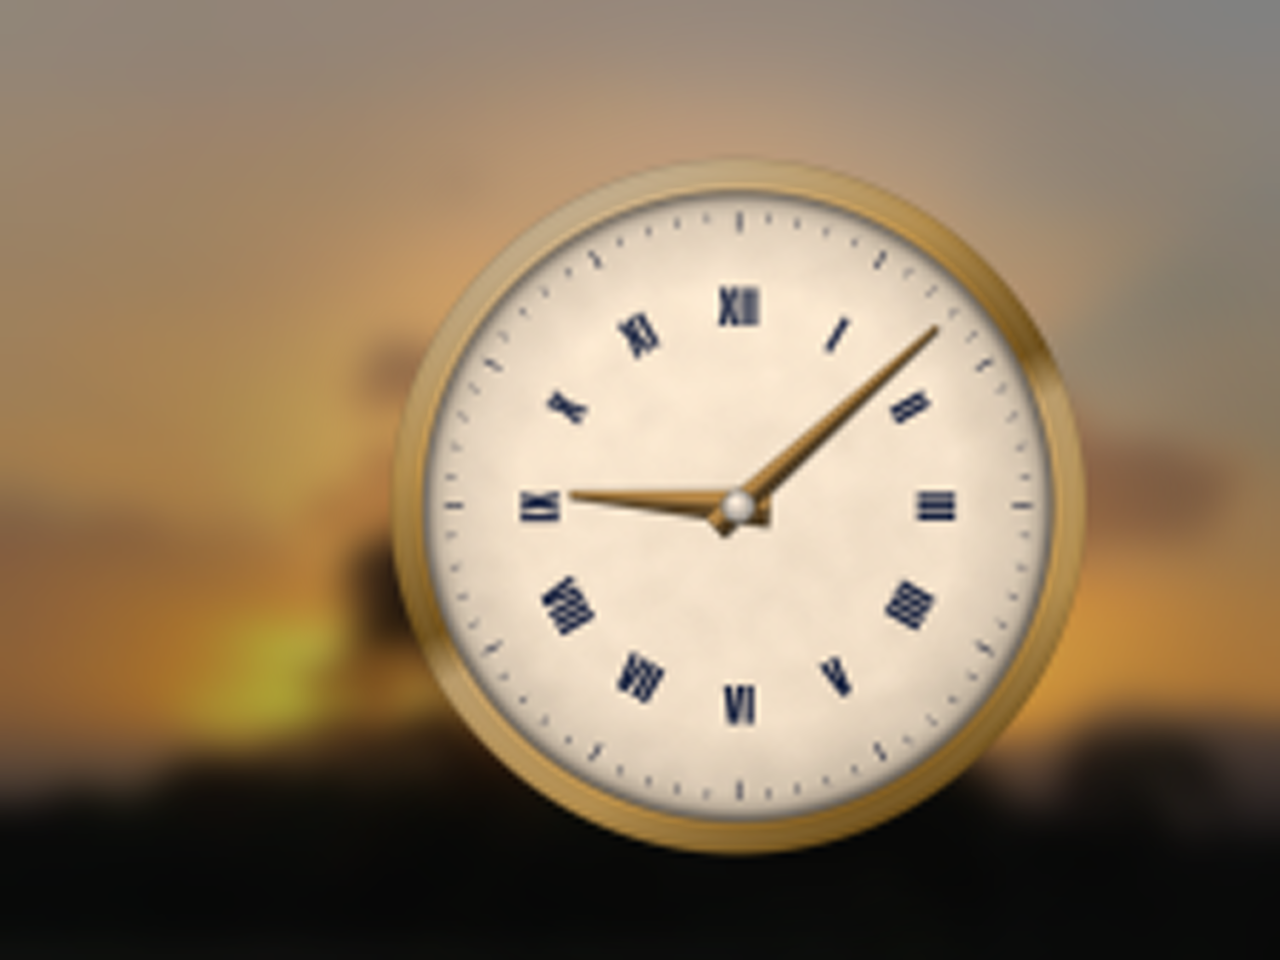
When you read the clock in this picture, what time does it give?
9:08
